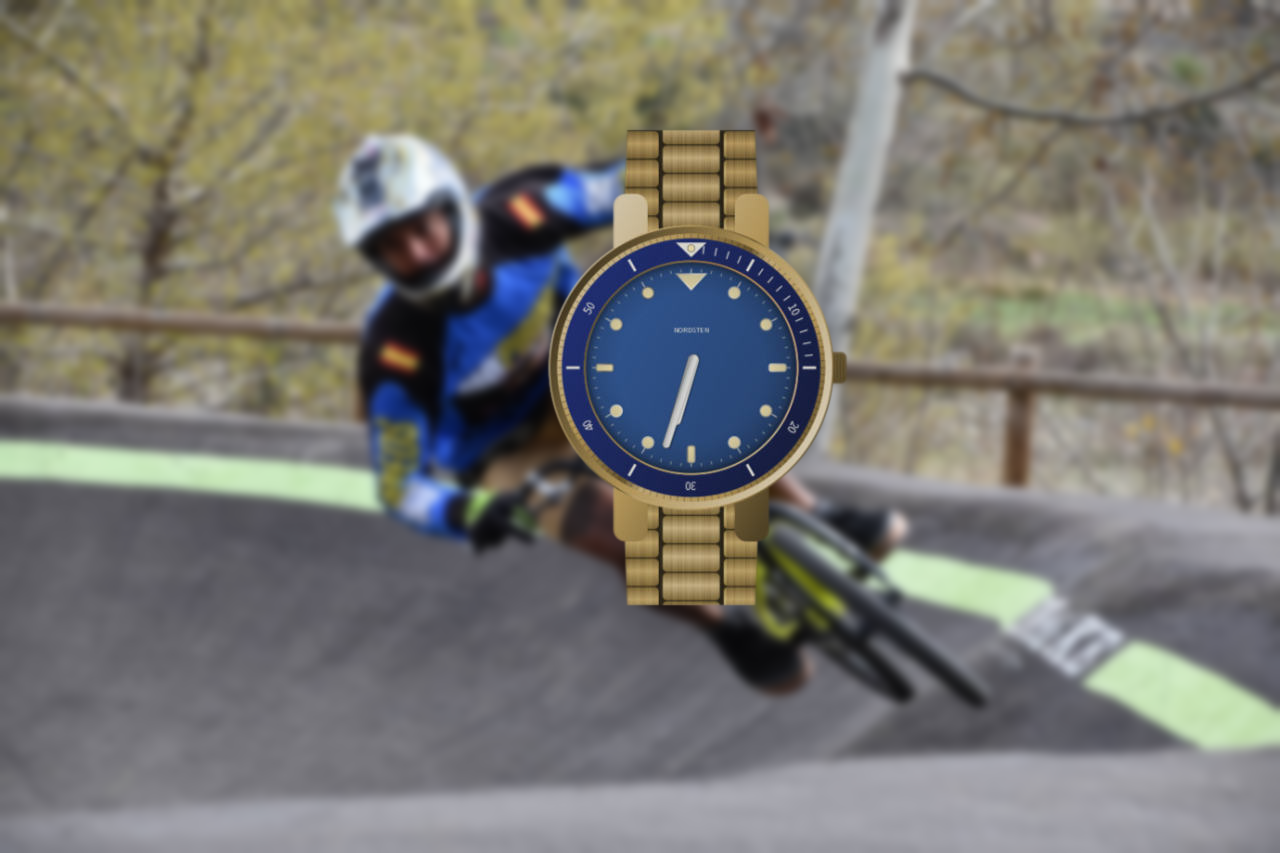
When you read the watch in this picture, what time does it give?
6:33
